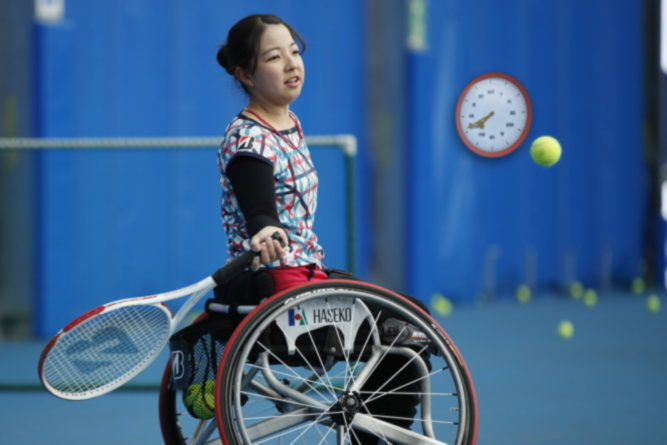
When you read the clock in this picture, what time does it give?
7:41
